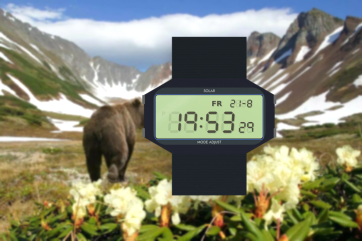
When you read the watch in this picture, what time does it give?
19:53:29
